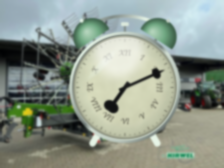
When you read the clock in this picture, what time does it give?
7:11
